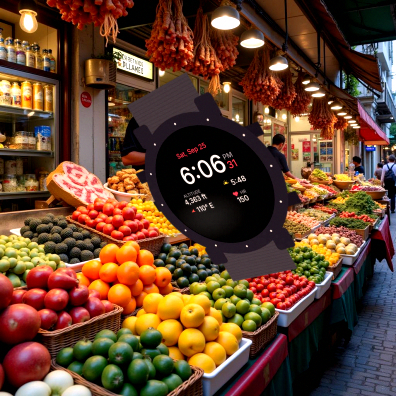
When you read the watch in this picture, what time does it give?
6:06:31
